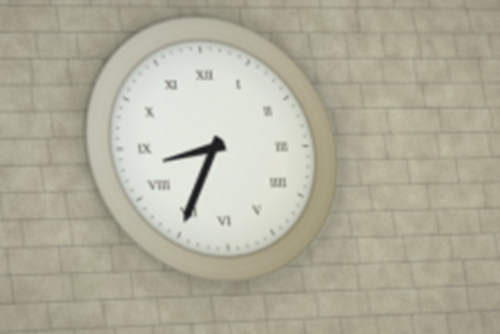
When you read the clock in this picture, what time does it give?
8:35
